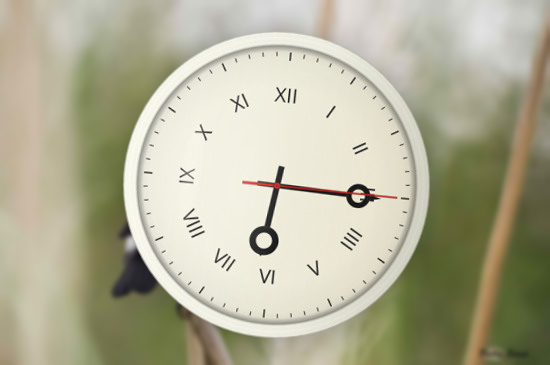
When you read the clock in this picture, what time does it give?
6:15:15
